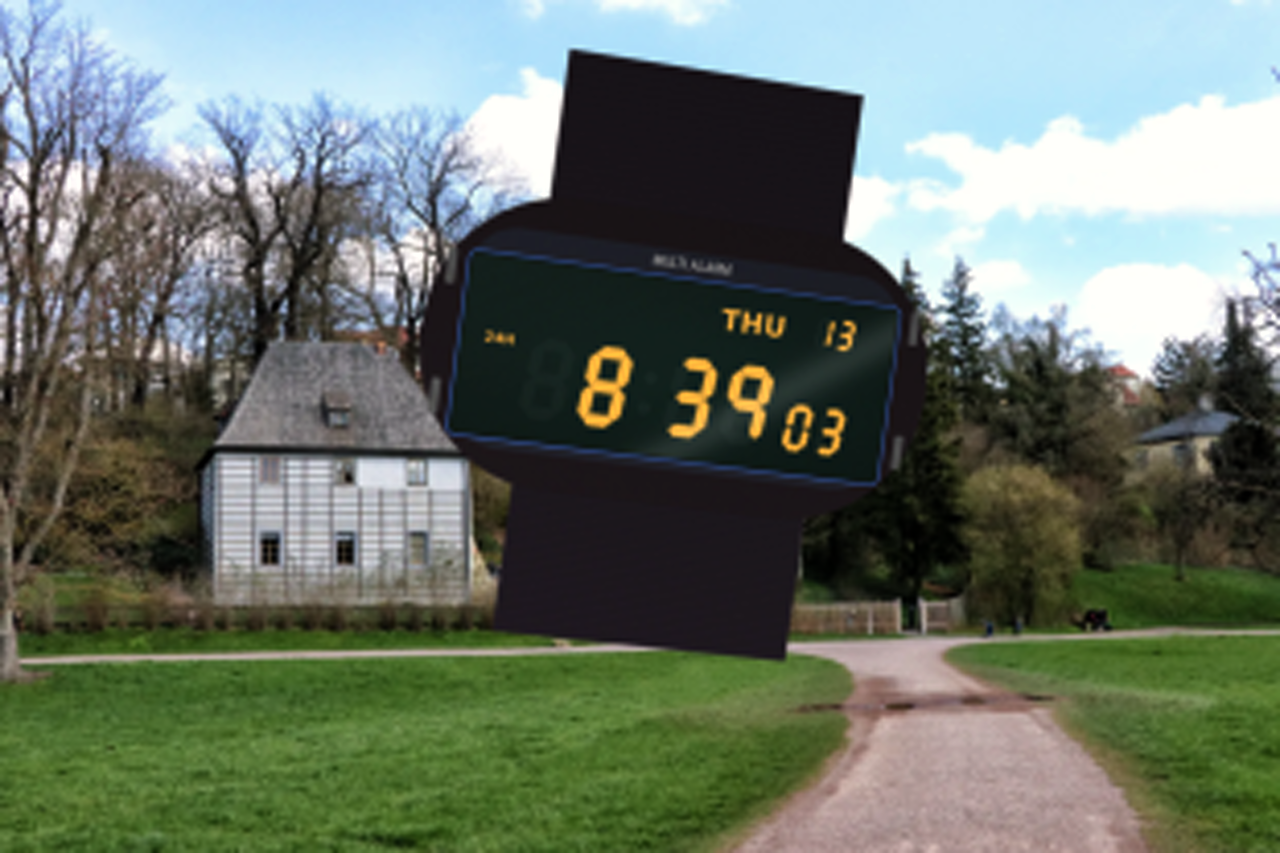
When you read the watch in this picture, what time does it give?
8:39:03
